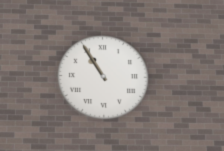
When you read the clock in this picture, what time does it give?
10:55
